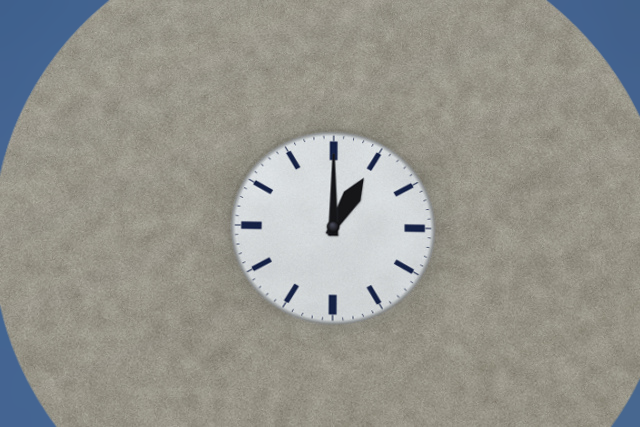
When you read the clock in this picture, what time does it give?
1:00
